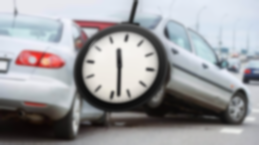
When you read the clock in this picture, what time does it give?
11:28
